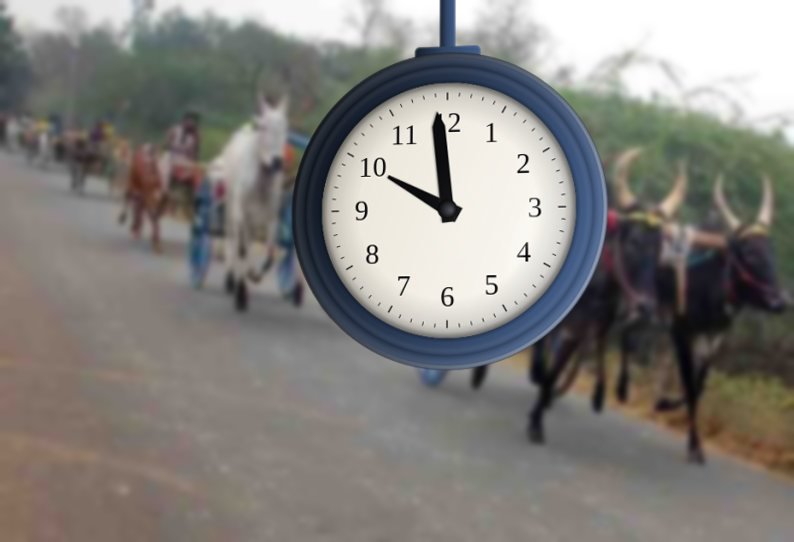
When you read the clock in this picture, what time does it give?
9:59
